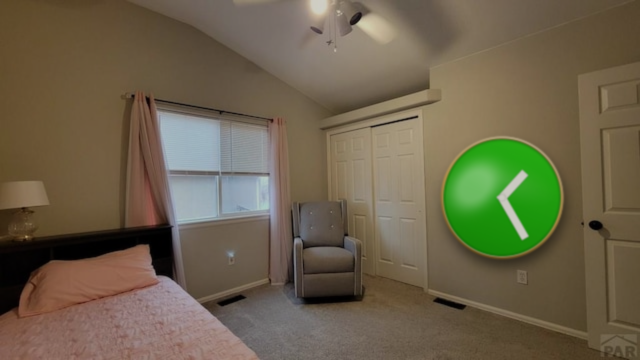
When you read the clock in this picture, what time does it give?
1:25
